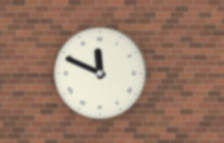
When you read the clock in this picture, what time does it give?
11:49
